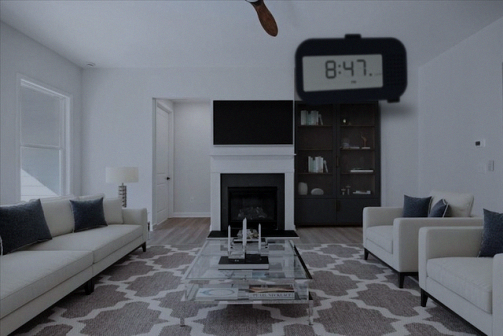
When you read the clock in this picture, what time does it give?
8:47
